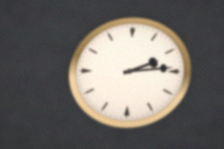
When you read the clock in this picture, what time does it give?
2:14
